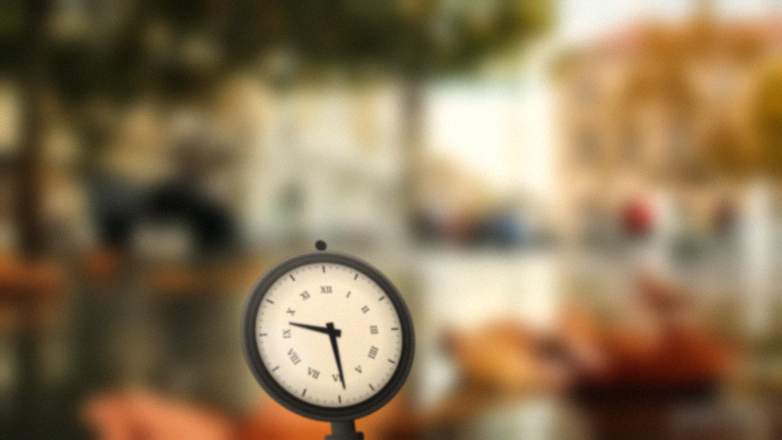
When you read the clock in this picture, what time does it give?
9:29
